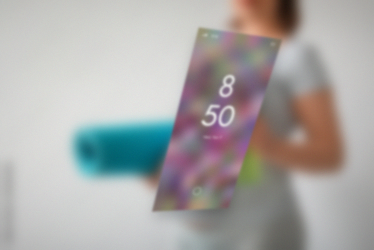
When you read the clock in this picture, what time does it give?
8:50
